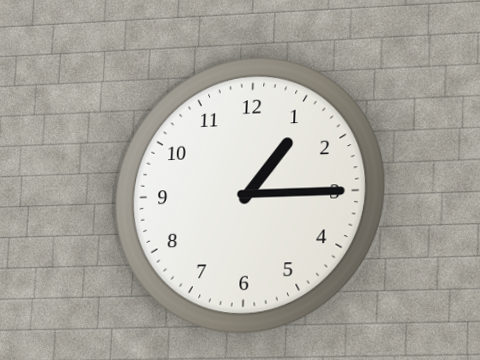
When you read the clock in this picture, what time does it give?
1:15
